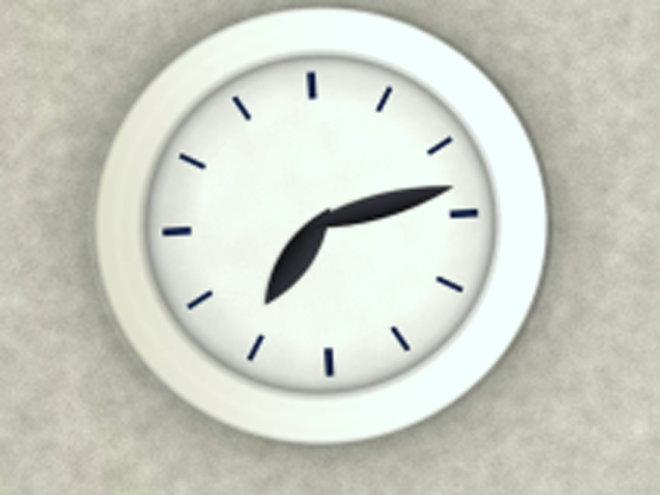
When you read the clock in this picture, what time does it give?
7:13
